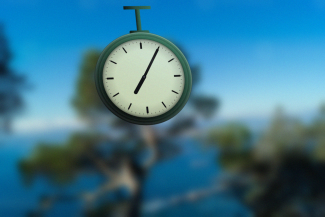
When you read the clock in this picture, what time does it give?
7:05
